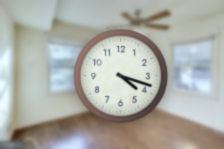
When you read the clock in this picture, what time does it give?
4:18
